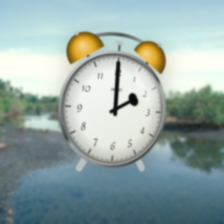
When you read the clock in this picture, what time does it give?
2:00
